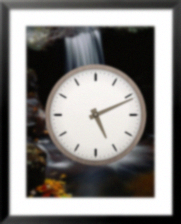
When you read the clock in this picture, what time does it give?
5:11
